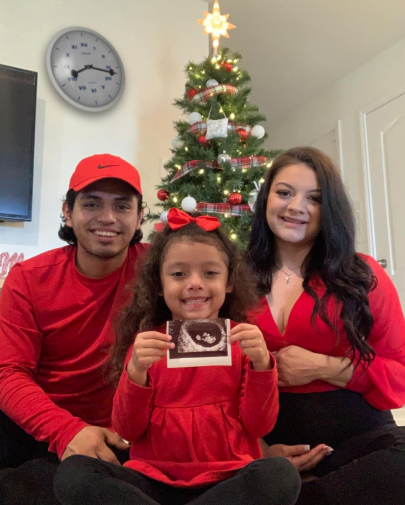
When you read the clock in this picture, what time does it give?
8:17
